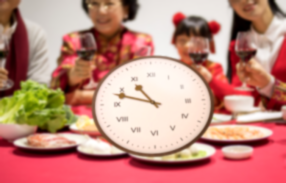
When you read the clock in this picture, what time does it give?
10:48
